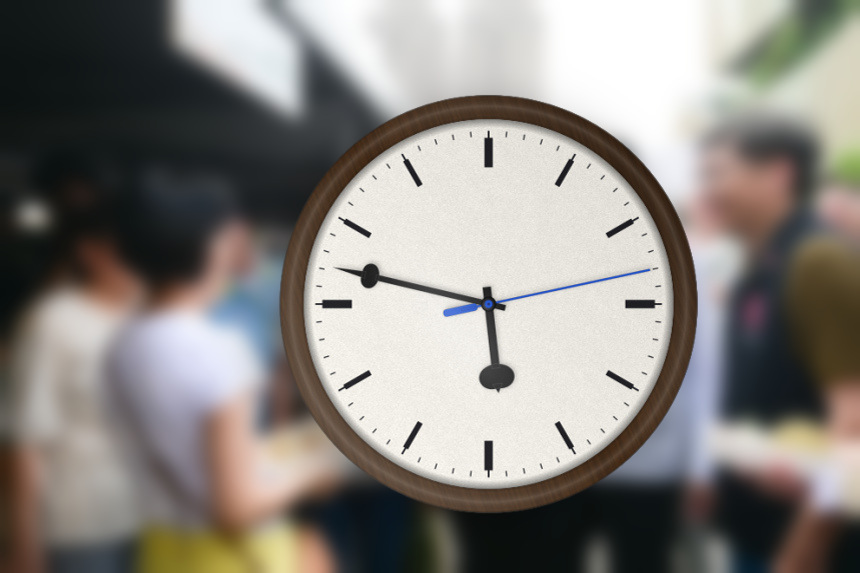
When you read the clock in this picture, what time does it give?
5:47:13
